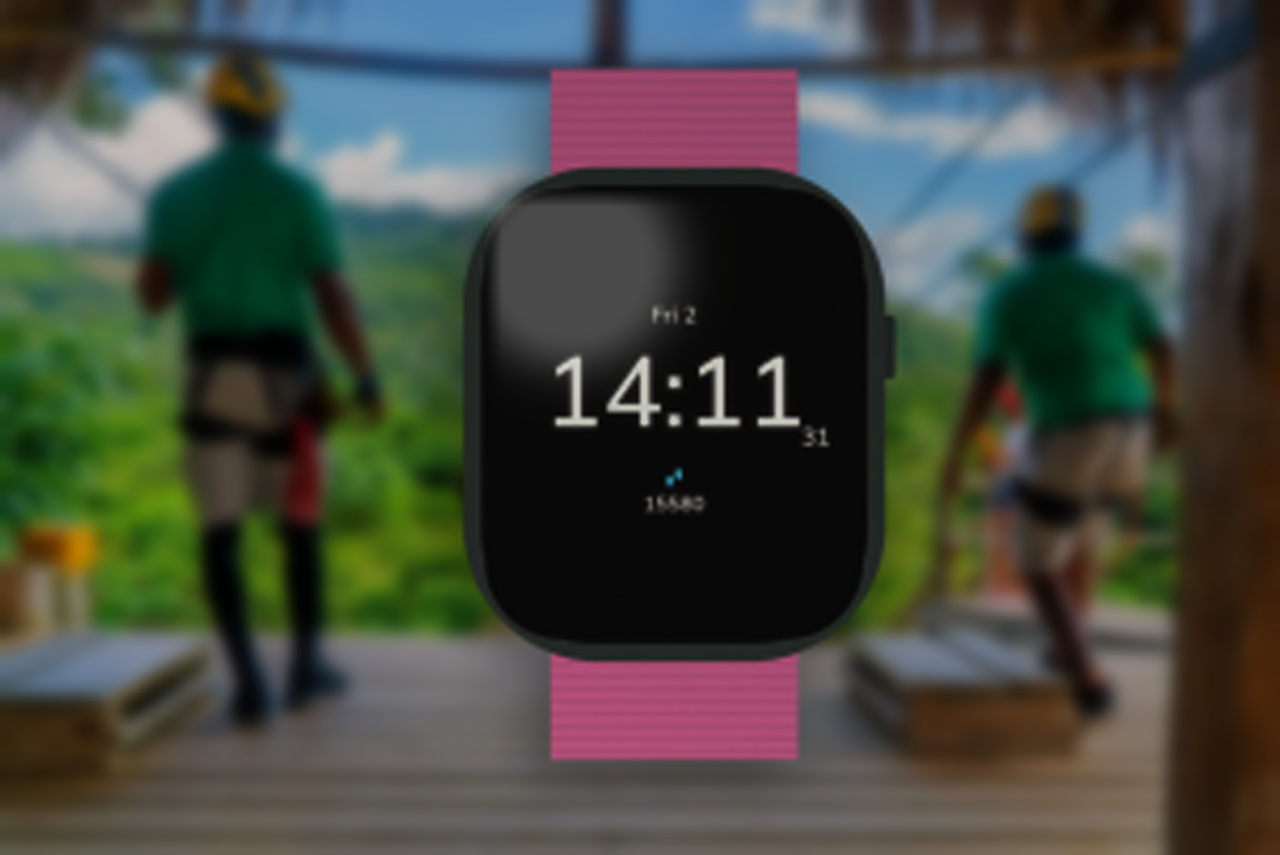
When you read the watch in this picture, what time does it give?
14:11
